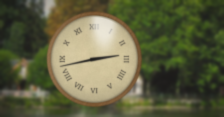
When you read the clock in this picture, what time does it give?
2:43
